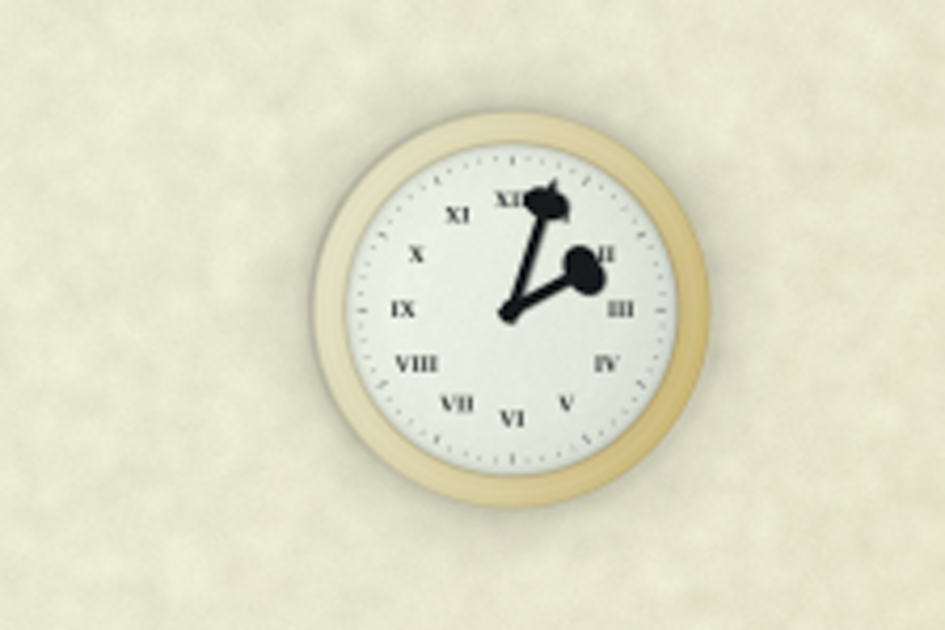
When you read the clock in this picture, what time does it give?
2:03
